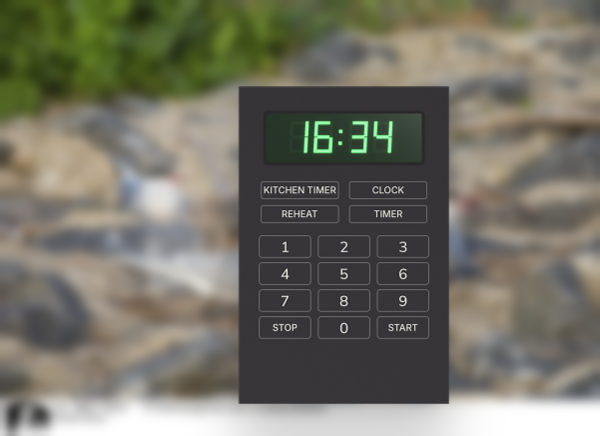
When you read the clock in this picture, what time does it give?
16:34
